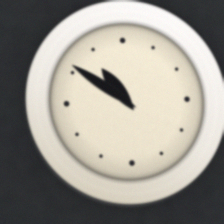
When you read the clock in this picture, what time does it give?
10:51
